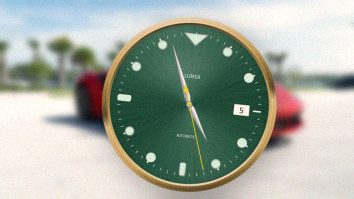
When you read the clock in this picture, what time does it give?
4:56:27
